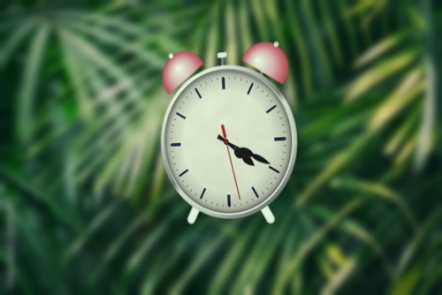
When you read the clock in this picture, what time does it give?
4:19:28
